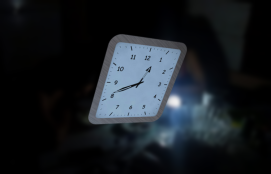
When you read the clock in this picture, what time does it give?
12:41
